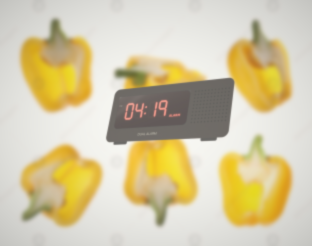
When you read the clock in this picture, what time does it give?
4:19
